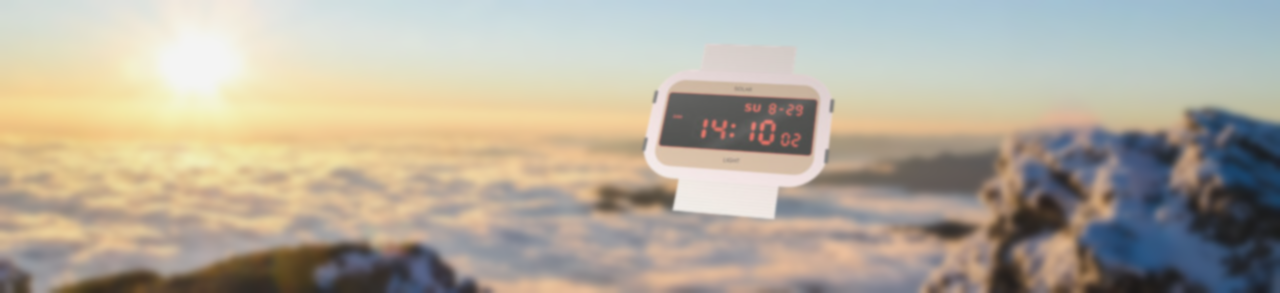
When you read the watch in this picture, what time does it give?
14:10:02
